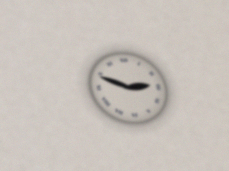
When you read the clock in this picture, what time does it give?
2:49
